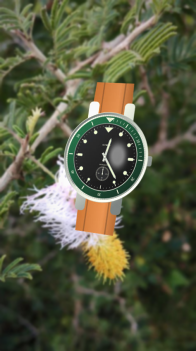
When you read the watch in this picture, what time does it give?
12:24
